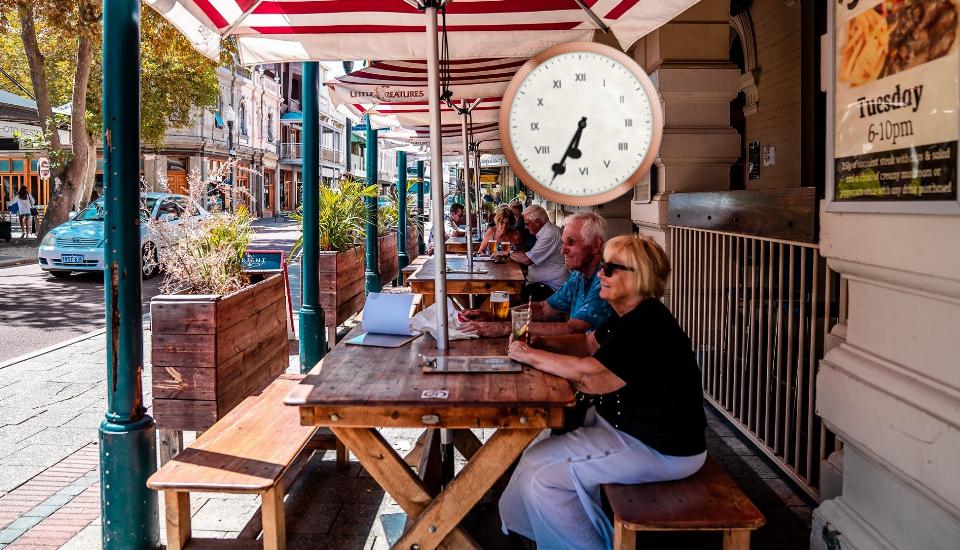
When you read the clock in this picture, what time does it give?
6:35
